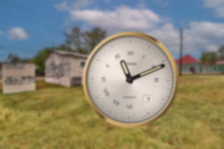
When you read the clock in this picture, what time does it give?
11:11
